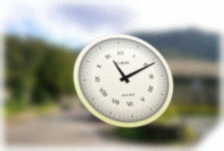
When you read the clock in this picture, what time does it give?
11:11
